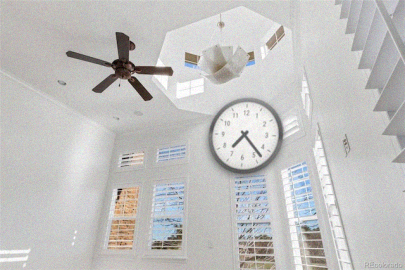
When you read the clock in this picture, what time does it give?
7:23
